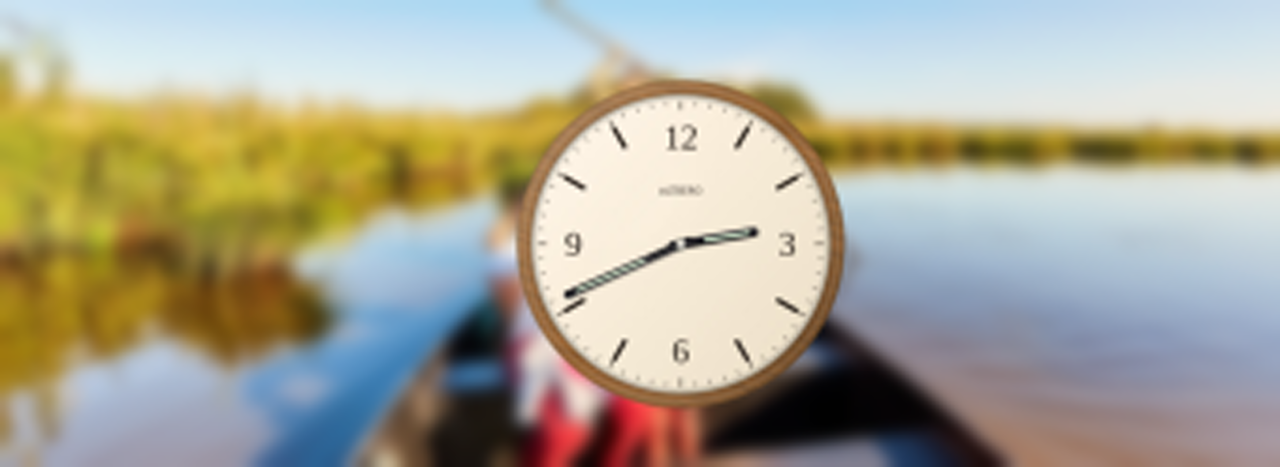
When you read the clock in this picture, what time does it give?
2:41
